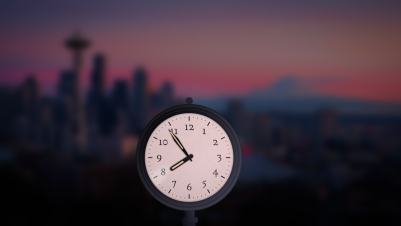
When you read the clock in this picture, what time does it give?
7:54
